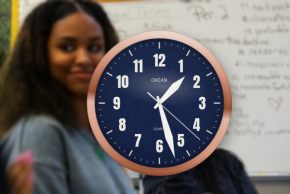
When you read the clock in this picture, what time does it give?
1:27:22
